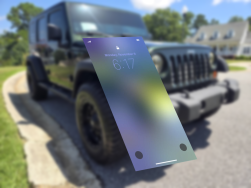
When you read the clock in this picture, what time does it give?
6:17
